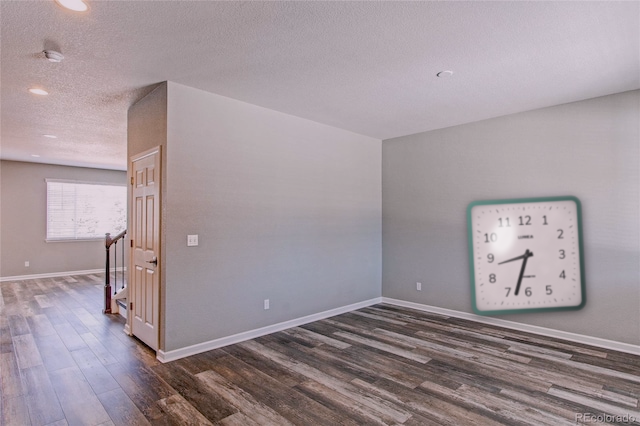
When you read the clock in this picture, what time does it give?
8:33
